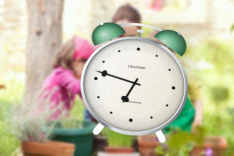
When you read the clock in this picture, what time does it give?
6:47
